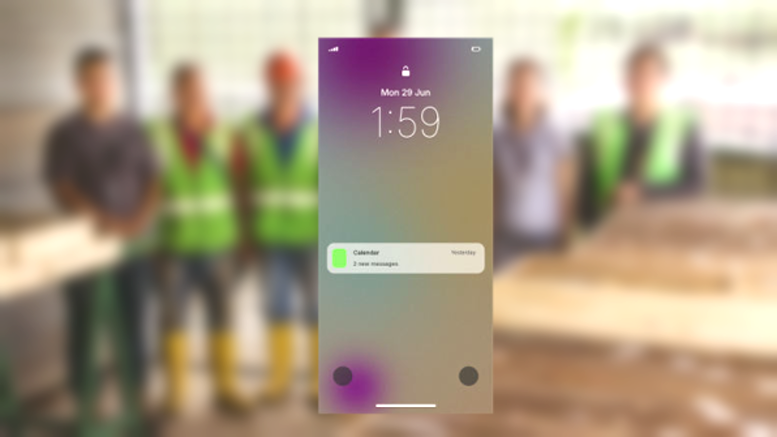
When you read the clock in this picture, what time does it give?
1:59
